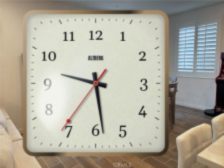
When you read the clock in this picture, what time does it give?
9:28:36
